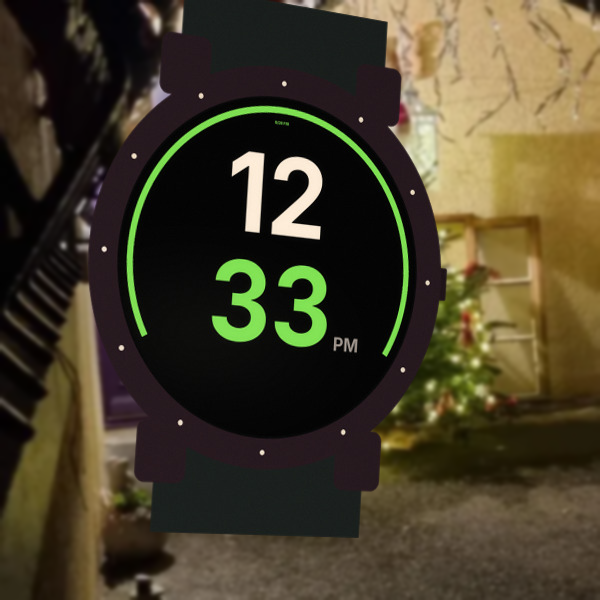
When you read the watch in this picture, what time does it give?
12:33
